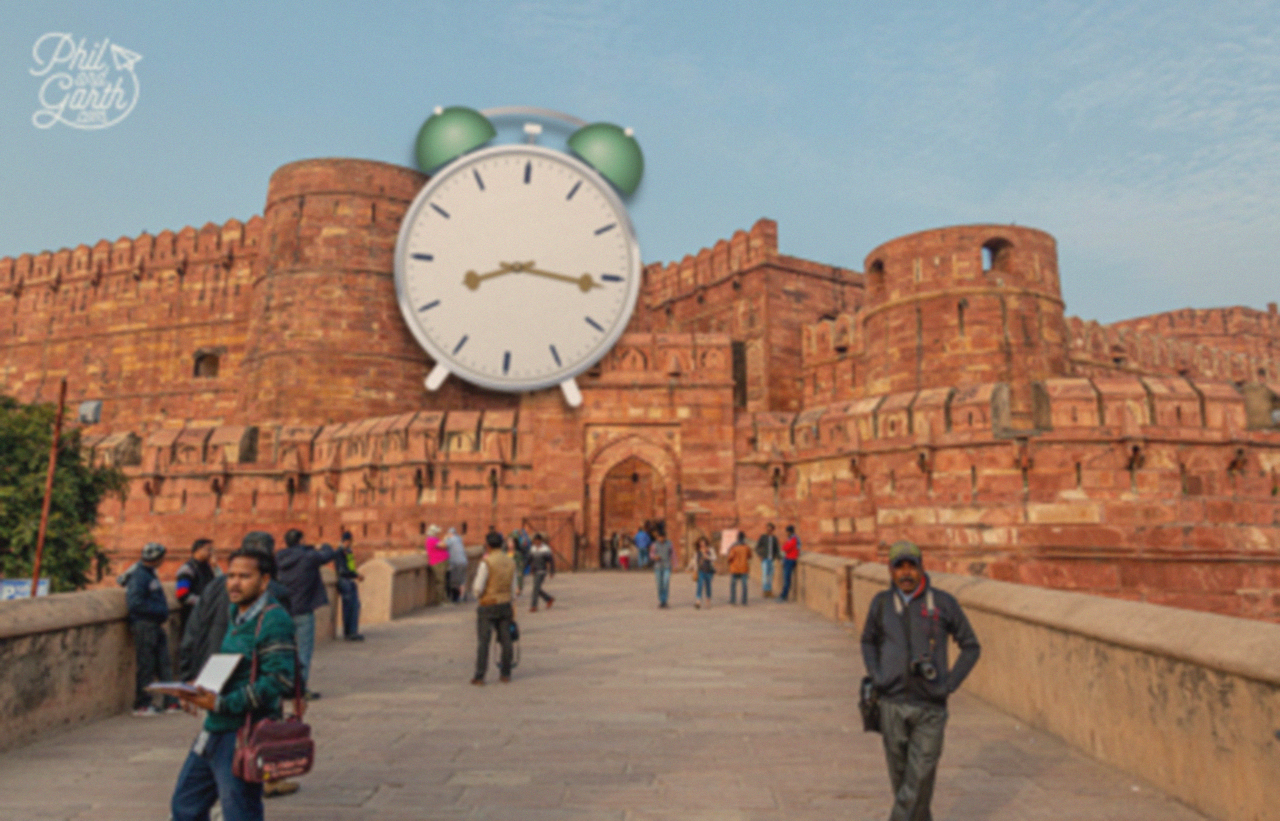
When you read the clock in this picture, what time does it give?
8:16
